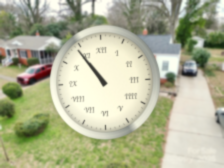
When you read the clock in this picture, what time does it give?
10:54
